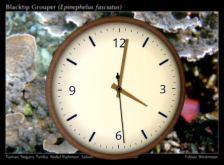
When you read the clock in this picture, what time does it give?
4:01:29
